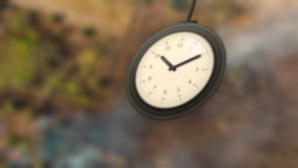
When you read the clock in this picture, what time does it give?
10:10
